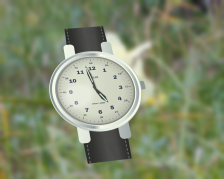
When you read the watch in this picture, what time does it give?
4:58
